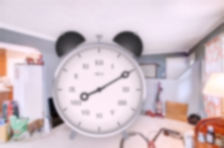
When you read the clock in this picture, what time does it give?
8:10
